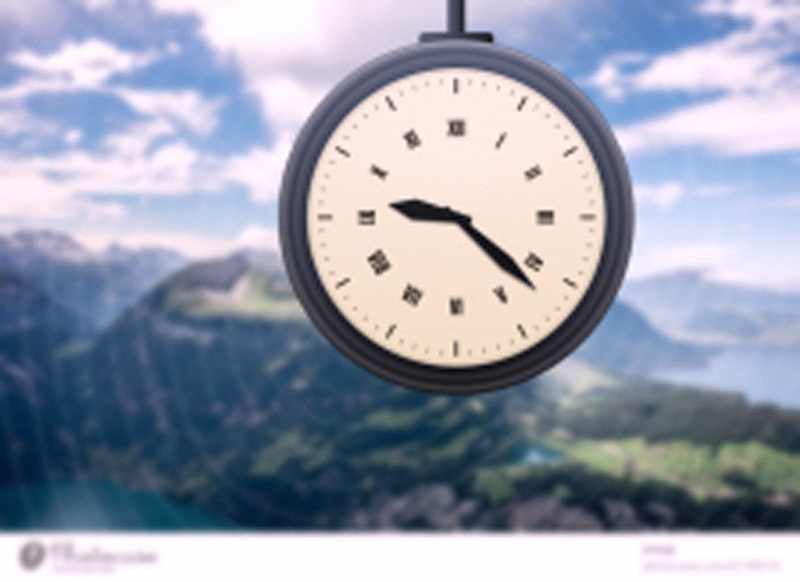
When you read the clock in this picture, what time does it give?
9:22
